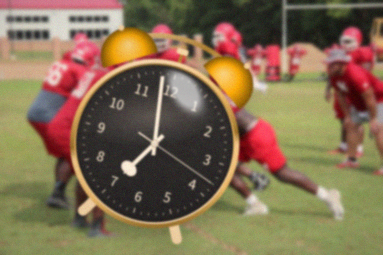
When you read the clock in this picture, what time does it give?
6:58:18
